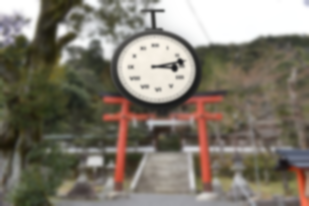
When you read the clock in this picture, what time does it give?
3:13
